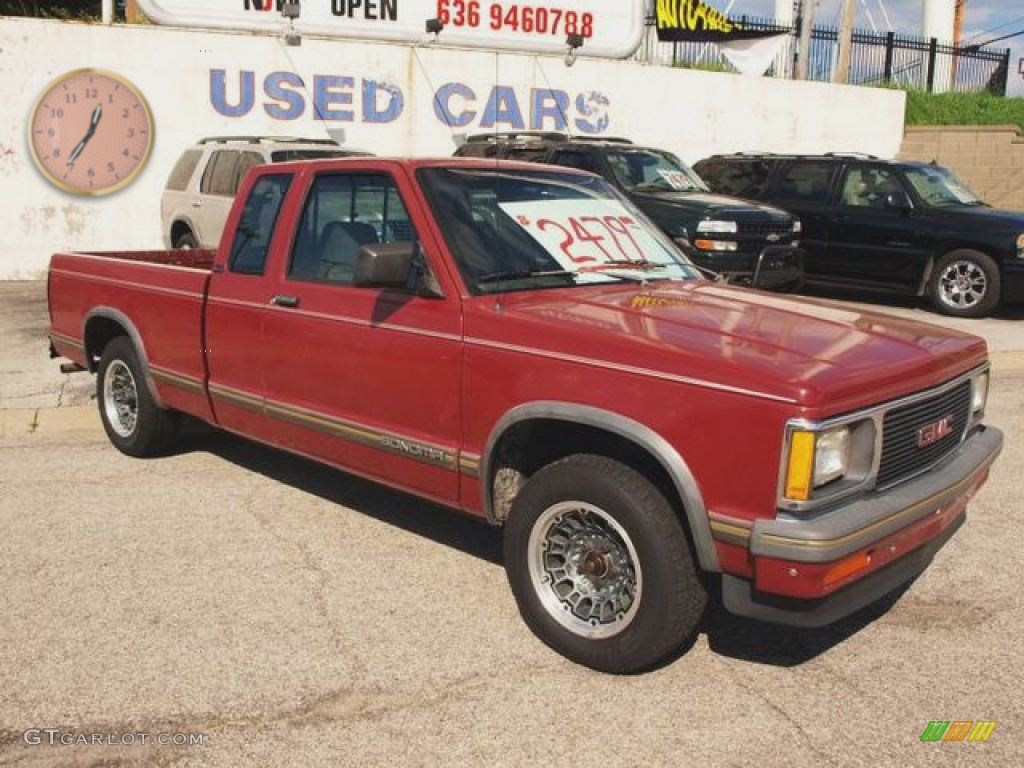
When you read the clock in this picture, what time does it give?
12:36
